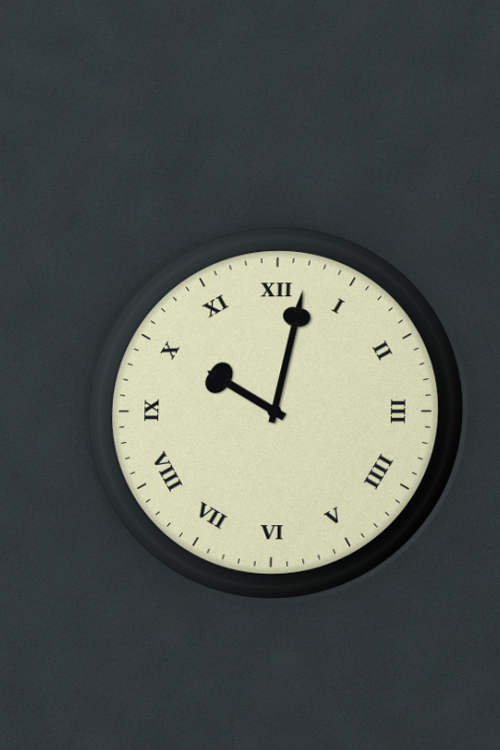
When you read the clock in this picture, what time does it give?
10:02
